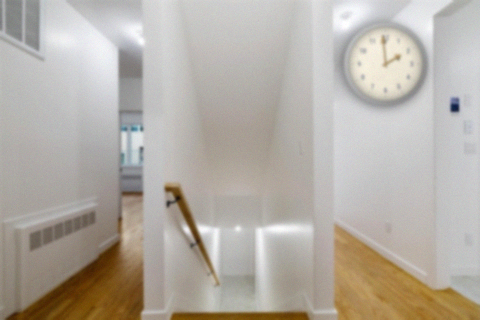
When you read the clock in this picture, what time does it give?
1:59
